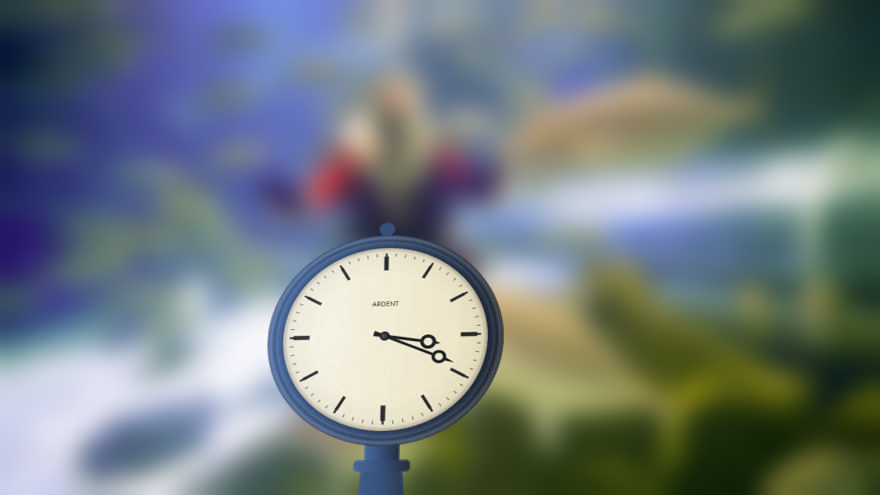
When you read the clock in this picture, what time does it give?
3:19
